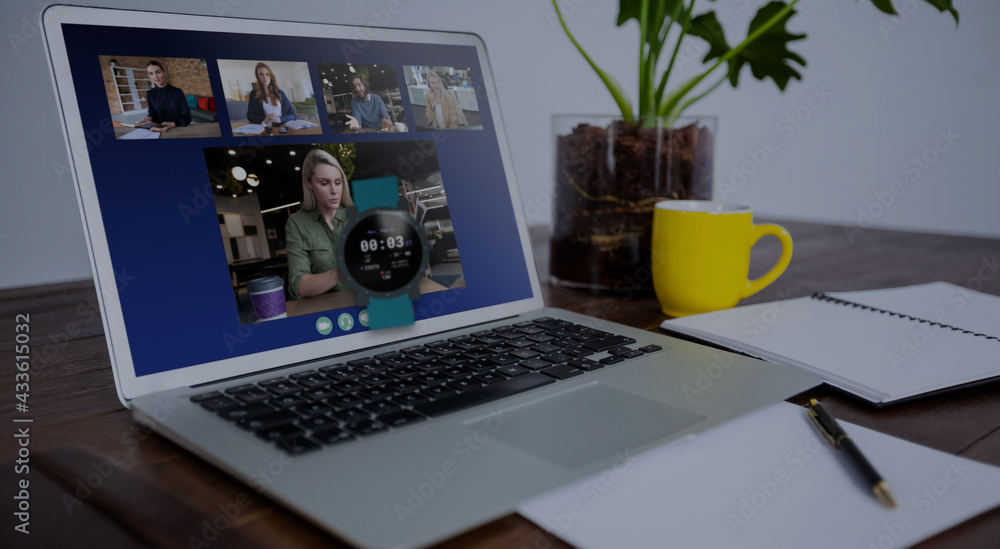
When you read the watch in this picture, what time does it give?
0:03
